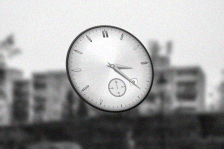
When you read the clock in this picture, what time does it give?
3:23
